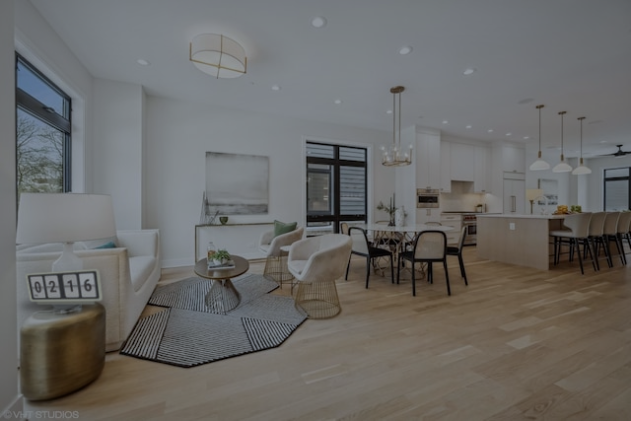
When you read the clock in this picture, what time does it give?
2:16
